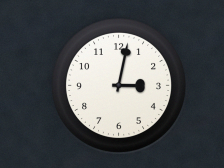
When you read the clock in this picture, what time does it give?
3:02
